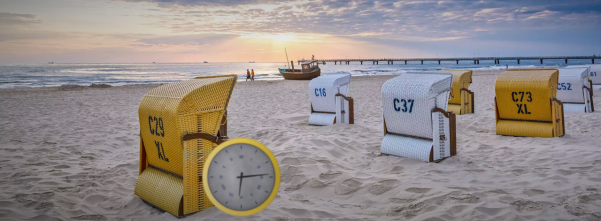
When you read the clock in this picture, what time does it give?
6:14
